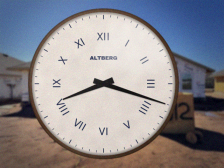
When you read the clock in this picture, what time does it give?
8:18
